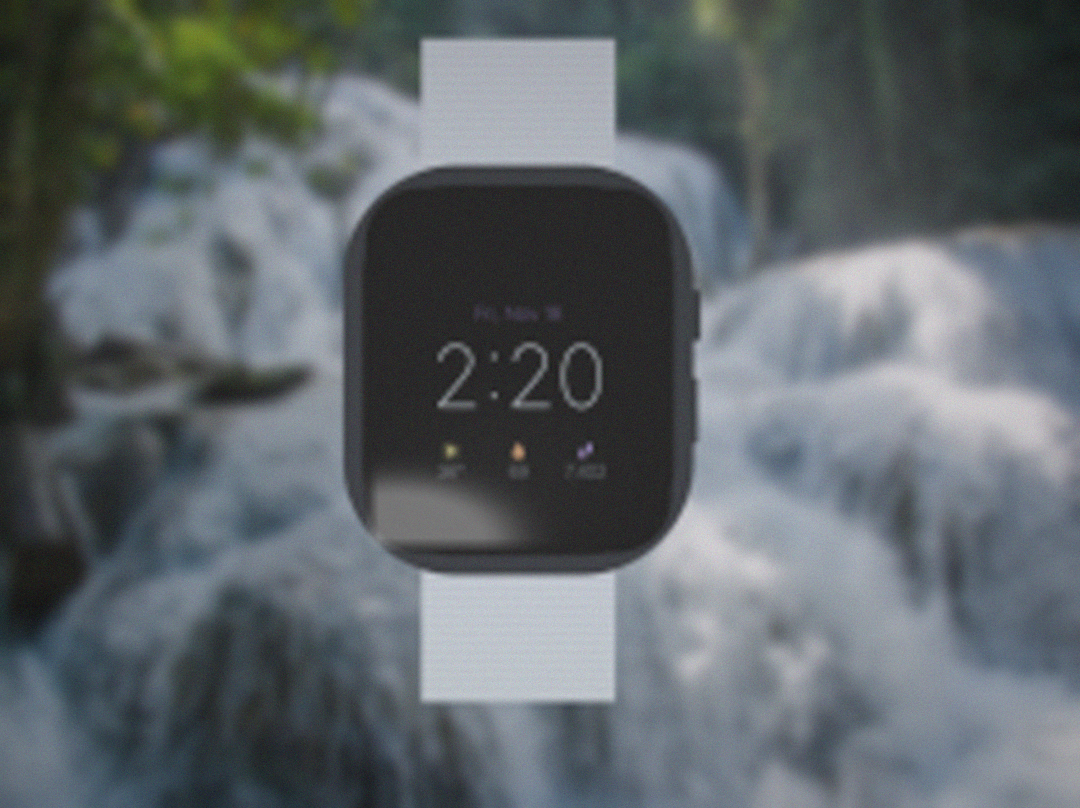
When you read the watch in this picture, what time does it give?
2:20
